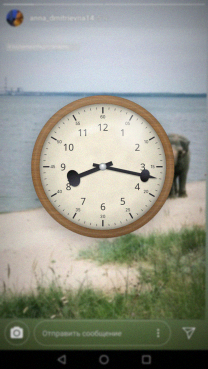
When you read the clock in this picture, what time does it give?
8:17
